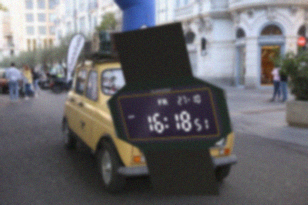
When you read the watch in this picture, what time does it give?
16:18
